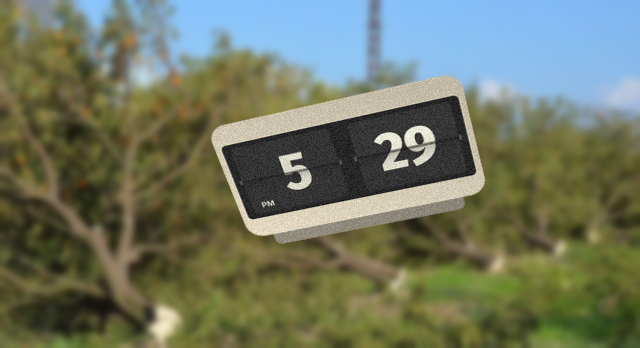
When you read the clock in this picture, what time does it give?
5:29
